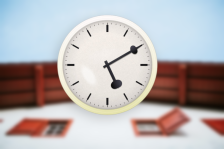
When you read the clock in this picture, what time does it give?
5:10
